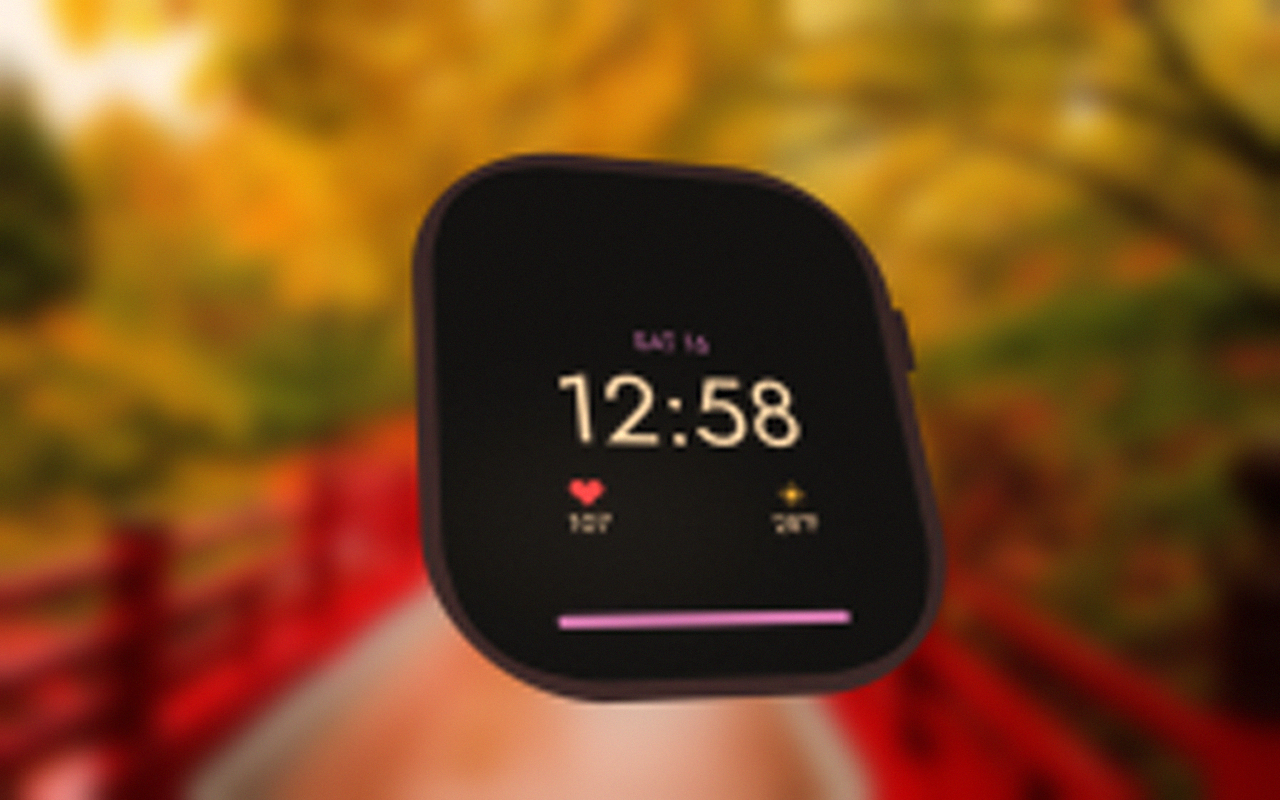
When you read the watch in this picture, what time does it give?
12:58
